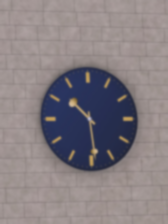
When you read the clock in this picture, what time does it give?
10:29
